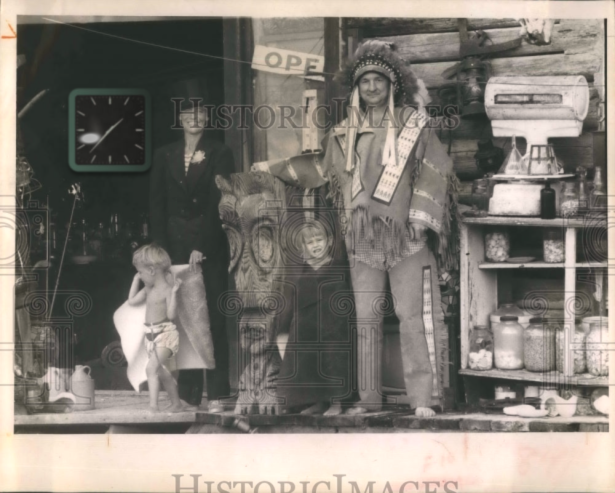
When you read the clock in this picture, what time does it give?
1:37
